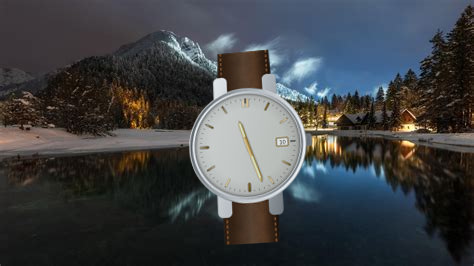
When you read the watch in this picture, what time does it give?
11:27
